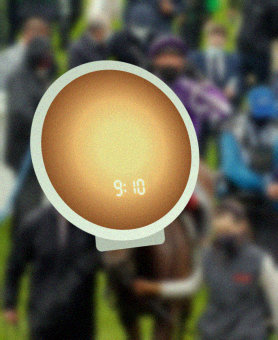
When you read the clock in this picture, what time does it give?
9:10
